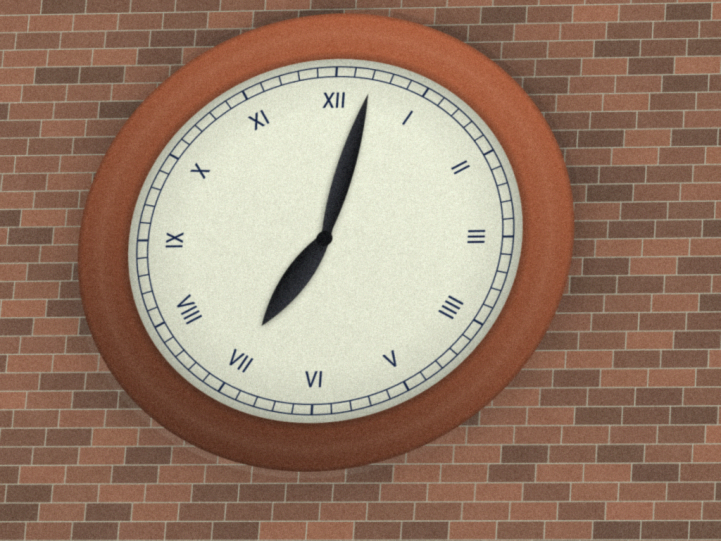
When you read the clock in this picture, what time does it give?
7:02
